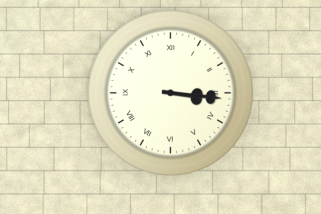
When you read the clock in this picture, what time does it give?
3:16
